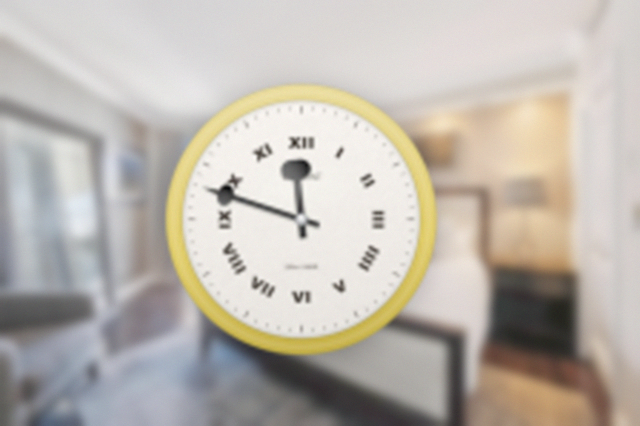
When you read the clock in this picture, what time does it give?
11:48
